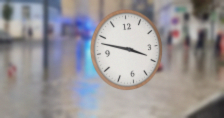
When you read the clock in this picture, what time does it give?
3:48
